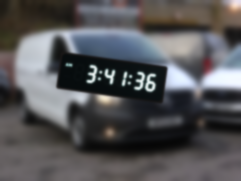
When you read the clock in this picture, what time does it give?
3:41:36
